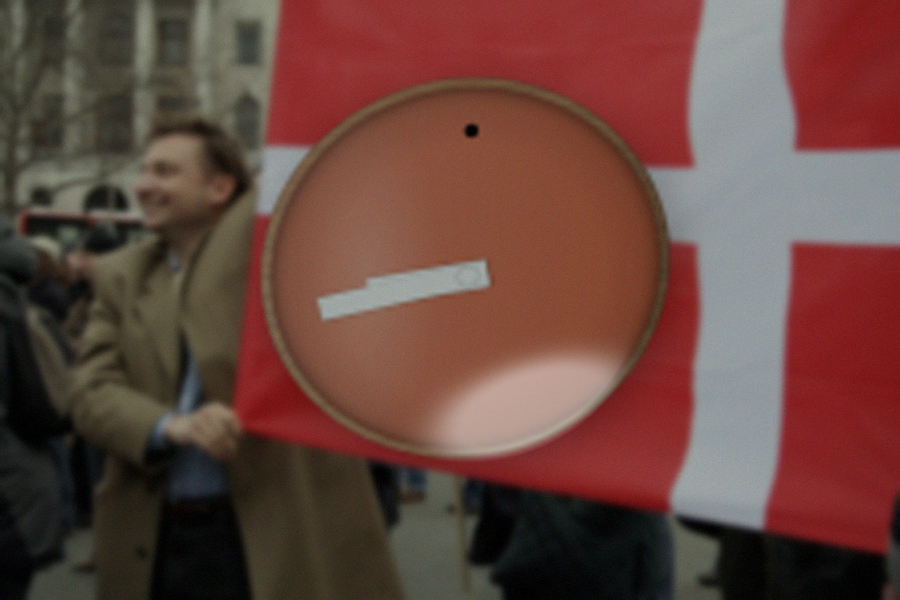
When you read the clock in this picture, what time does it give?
8:43
